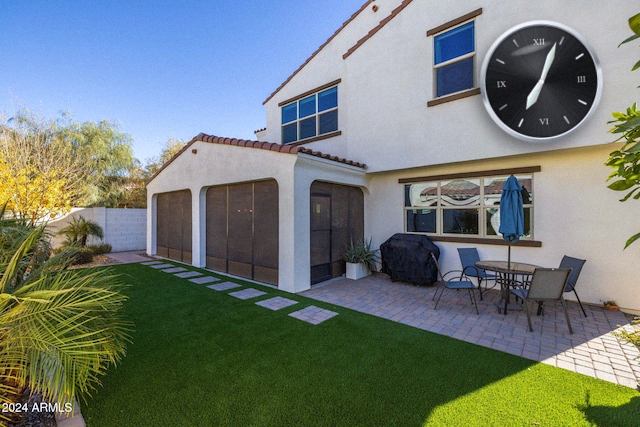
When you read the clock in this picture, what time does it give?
7:04
